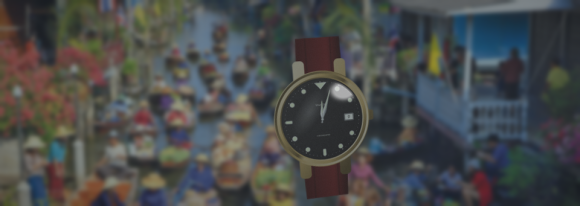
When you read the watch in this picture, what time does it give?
12:03
